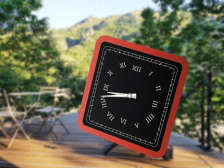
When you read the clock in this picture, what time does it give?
8:42
